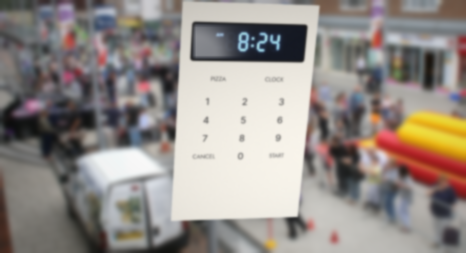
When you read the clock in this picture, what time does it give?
8:24
